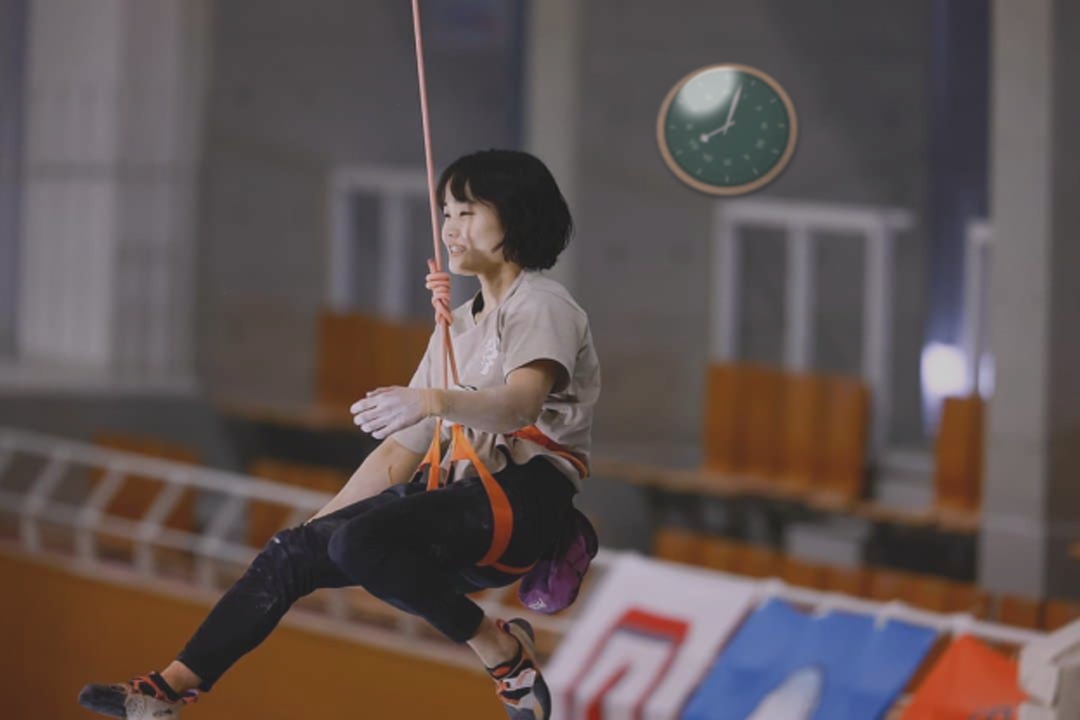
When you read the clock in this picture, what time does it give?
8:03
